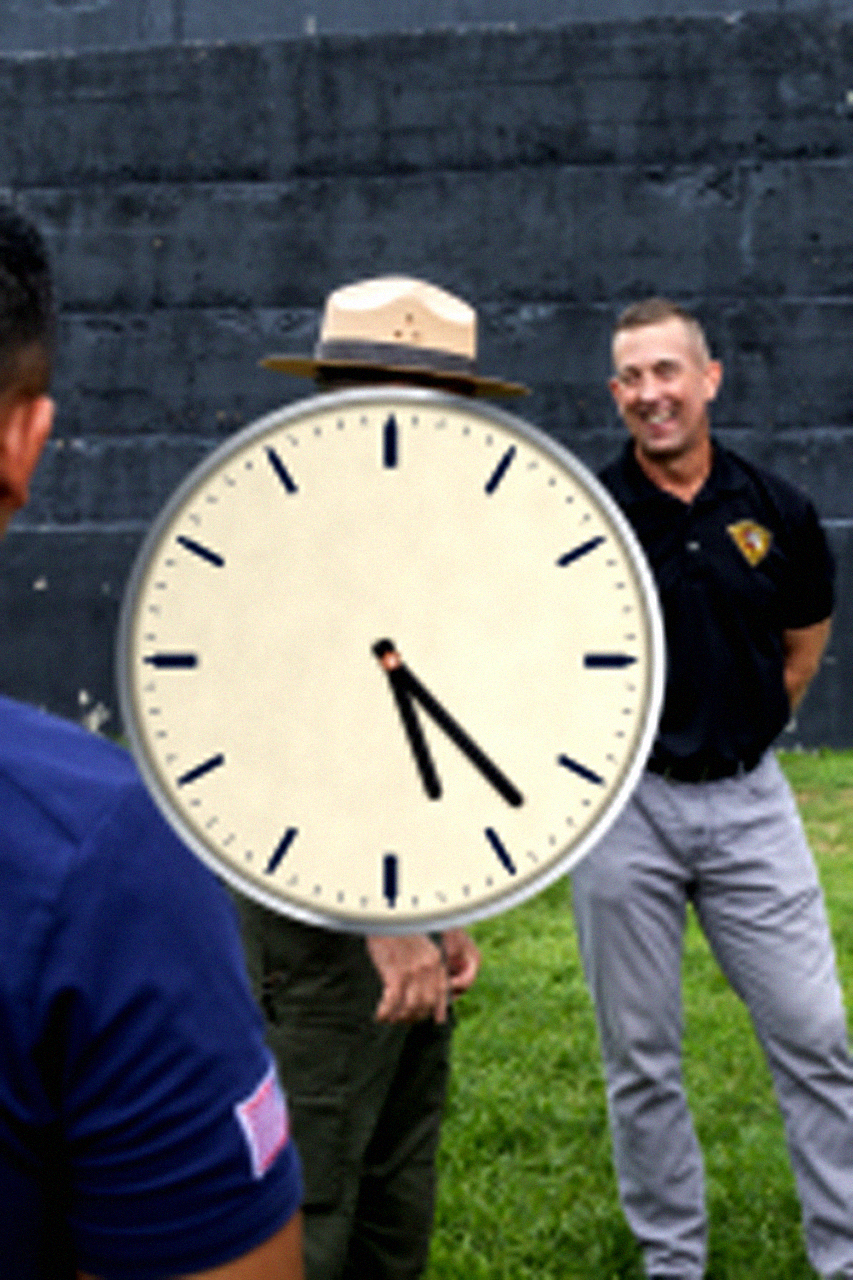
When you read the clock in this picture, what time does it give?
5:23
